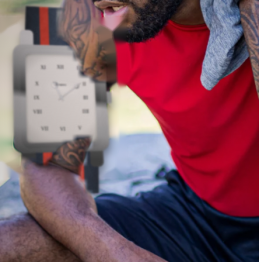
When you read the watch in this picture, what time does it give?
11:09
